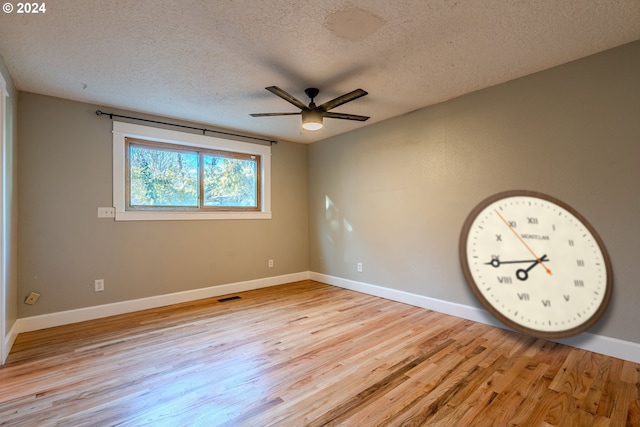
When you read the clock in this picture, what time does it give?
7:43:54
